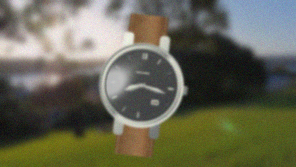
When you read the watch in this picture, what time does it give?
8:17
